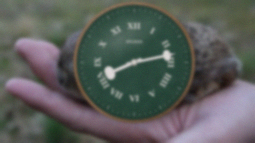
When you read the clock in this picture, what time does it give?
8:13
